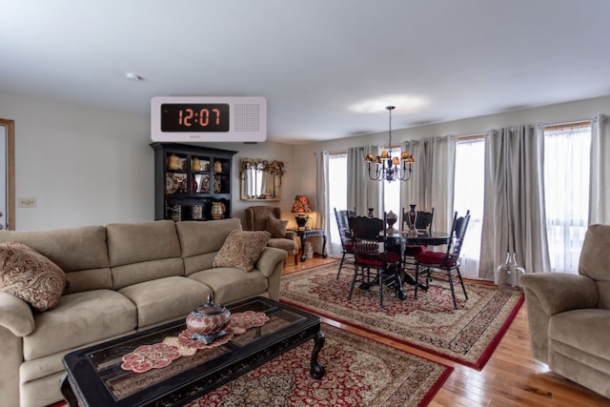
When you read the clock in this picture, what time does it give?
12:07
